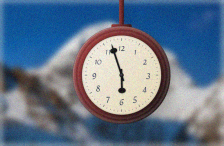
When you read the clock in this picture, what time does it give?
5:57
